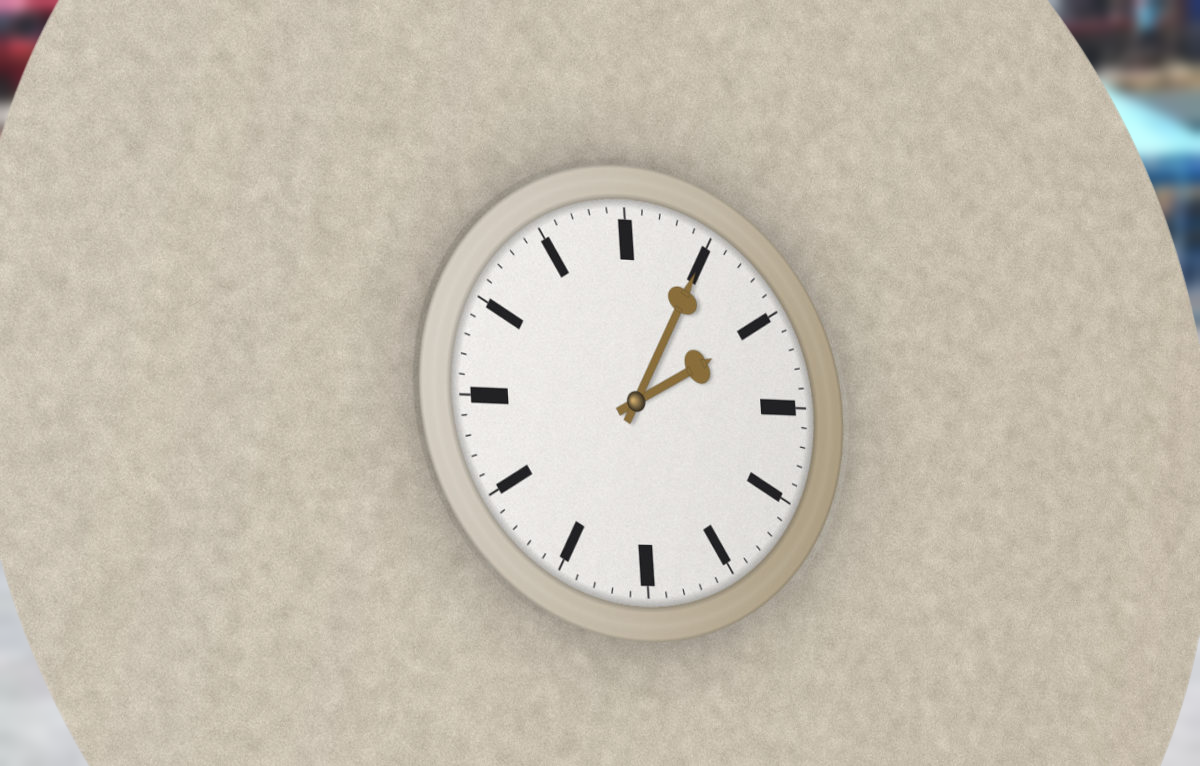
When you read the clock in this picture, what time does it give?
2:05
